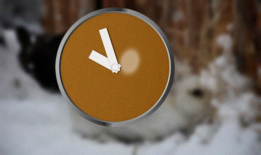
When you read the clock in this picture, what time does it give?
9:57
